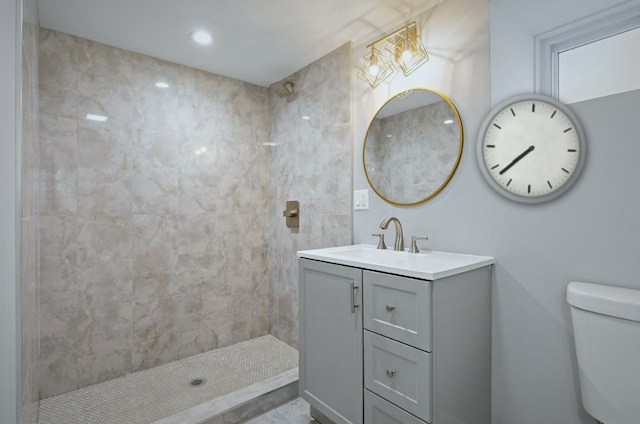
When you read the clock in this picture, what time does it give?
7:38
